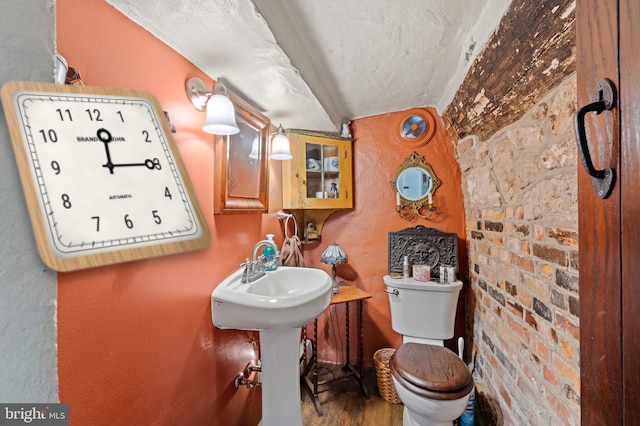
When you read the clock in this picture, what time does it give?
12:15
